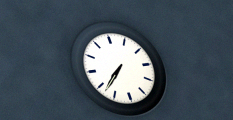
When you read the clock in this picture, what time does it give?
7:38
